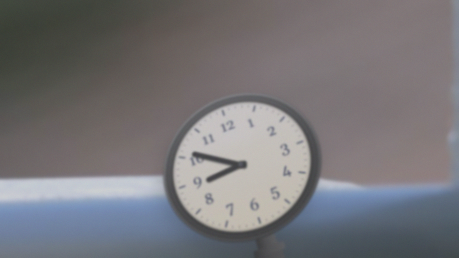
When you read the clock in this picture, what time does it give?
8:51
